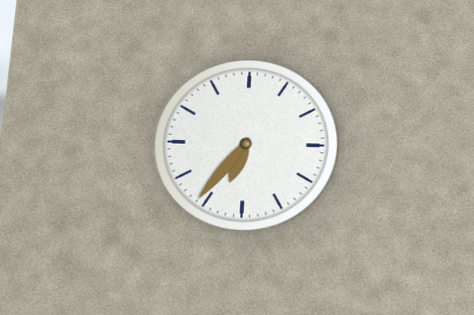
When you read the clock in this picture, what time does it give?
6:36
